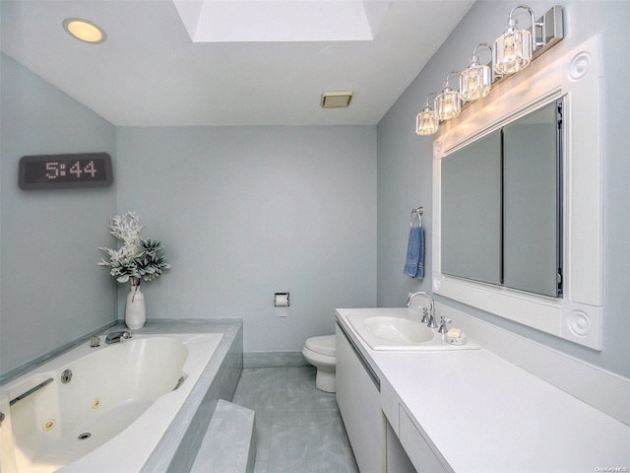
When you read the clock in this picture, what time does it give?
5:44
